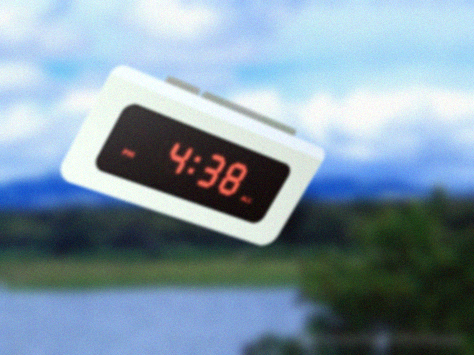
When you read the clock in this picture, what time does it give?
4:38
